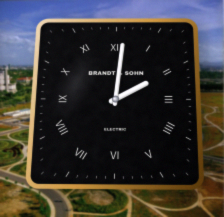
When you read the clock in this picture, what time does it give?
2:01
